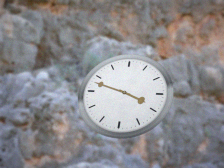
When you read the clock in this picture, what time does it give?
3:48
